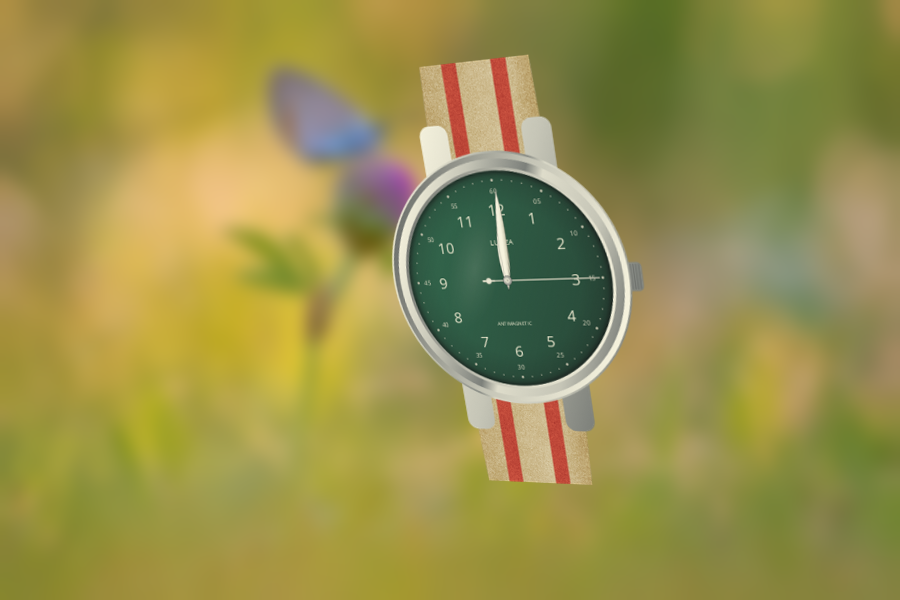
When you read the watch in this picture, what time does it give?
12:00:15
